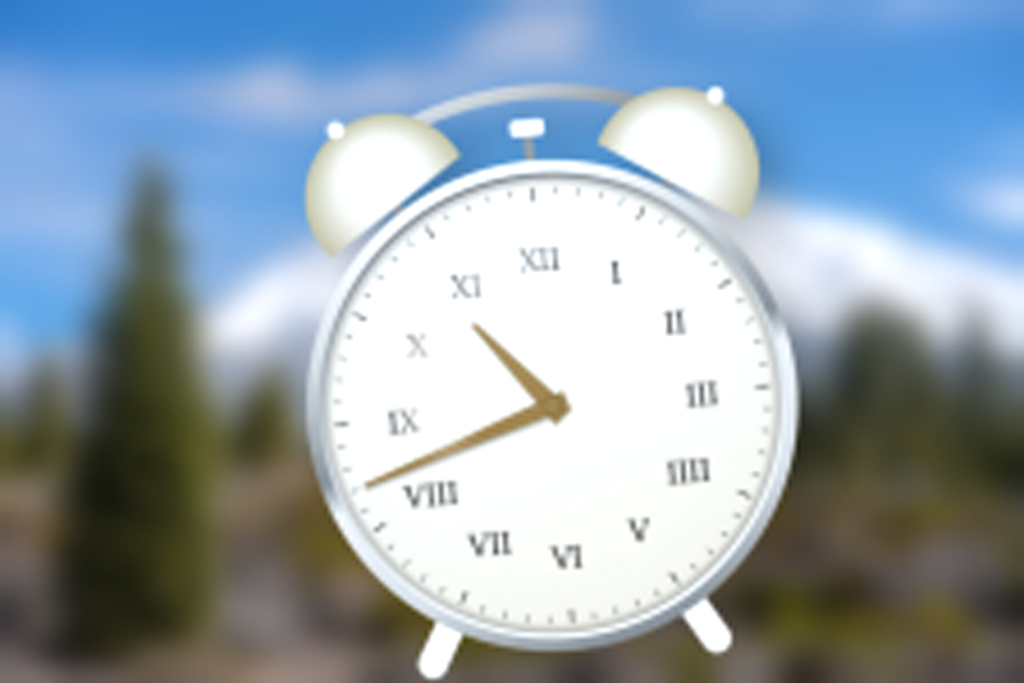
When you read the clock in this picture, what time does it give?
10:42
